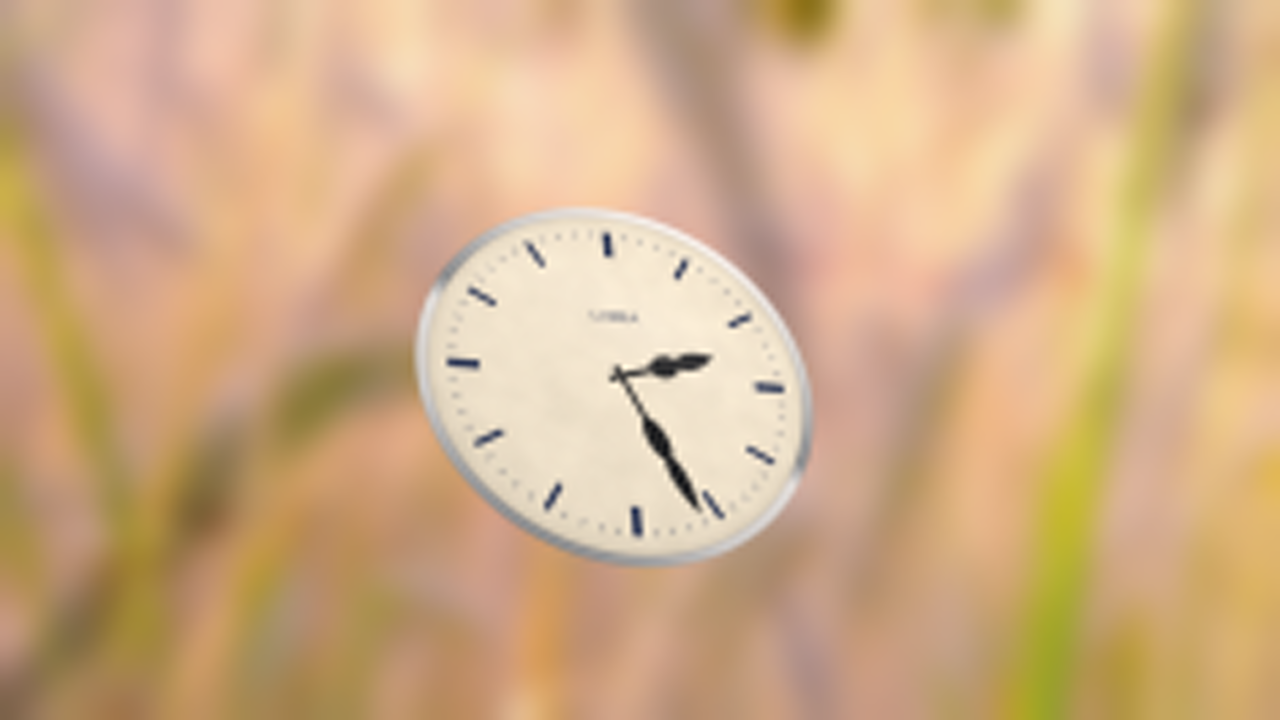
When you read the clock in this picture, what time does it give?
2:26
